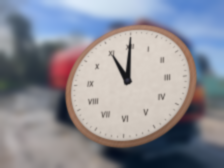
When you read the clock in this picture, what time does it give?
11:00
